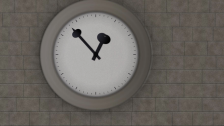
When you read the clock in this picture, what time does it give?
12:53
